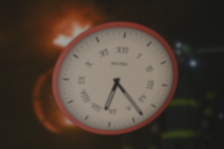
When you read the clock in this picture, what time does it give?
6:23
